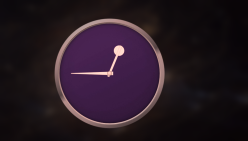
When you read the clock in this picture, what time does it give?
12:45
